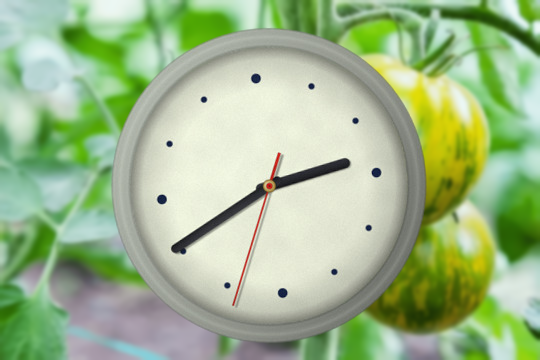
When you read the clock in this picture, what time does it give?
2:40:34
